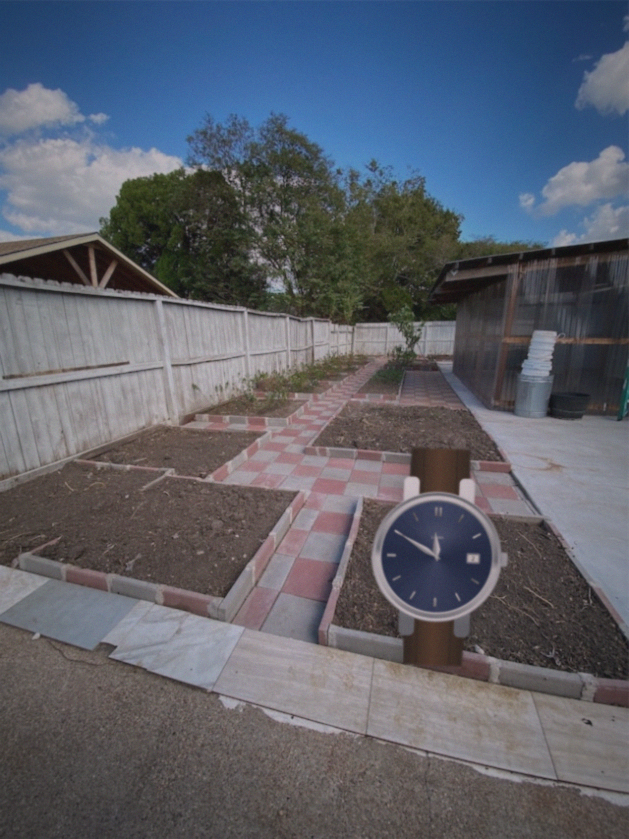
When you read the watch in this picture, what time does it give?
11:50
